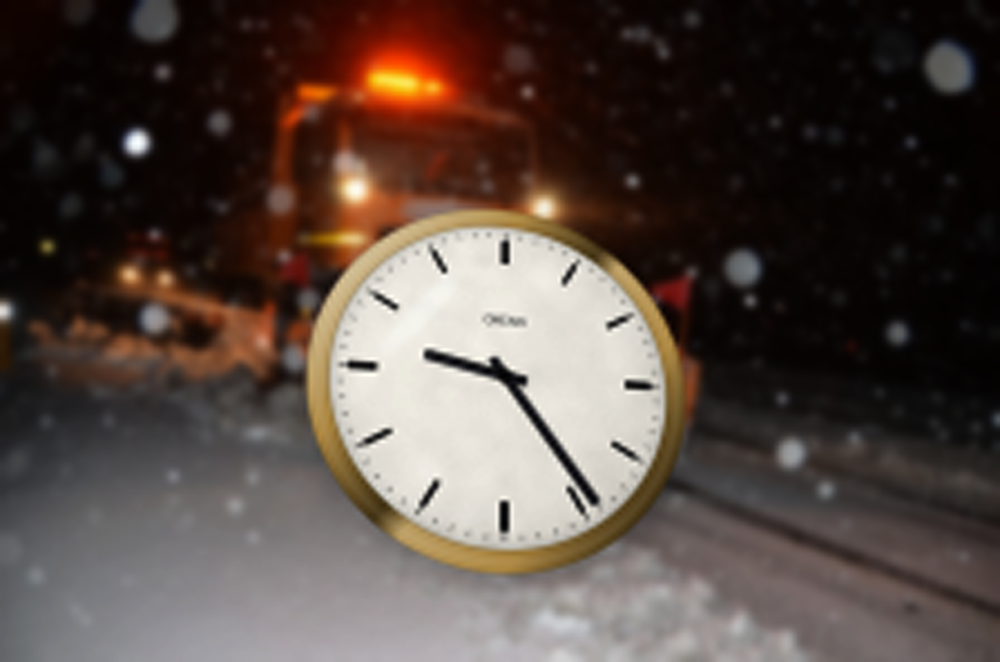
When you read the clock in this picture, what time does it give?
9:24
